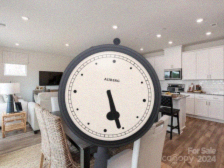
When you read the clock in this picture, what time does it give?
5:26
